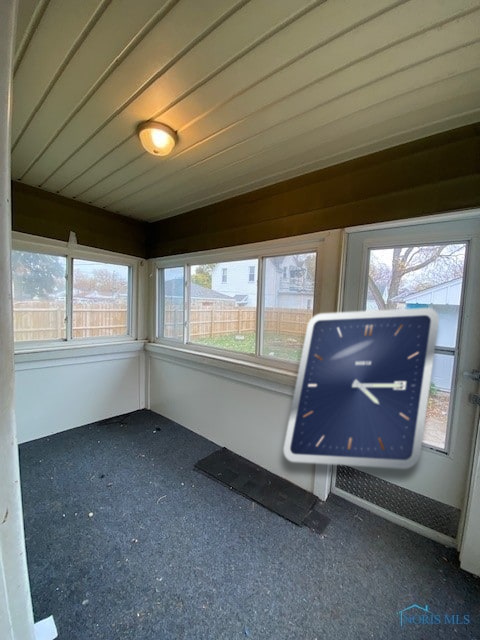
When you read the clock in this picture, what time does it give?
4:15
